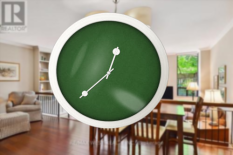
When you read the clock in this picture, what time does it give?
12:38
